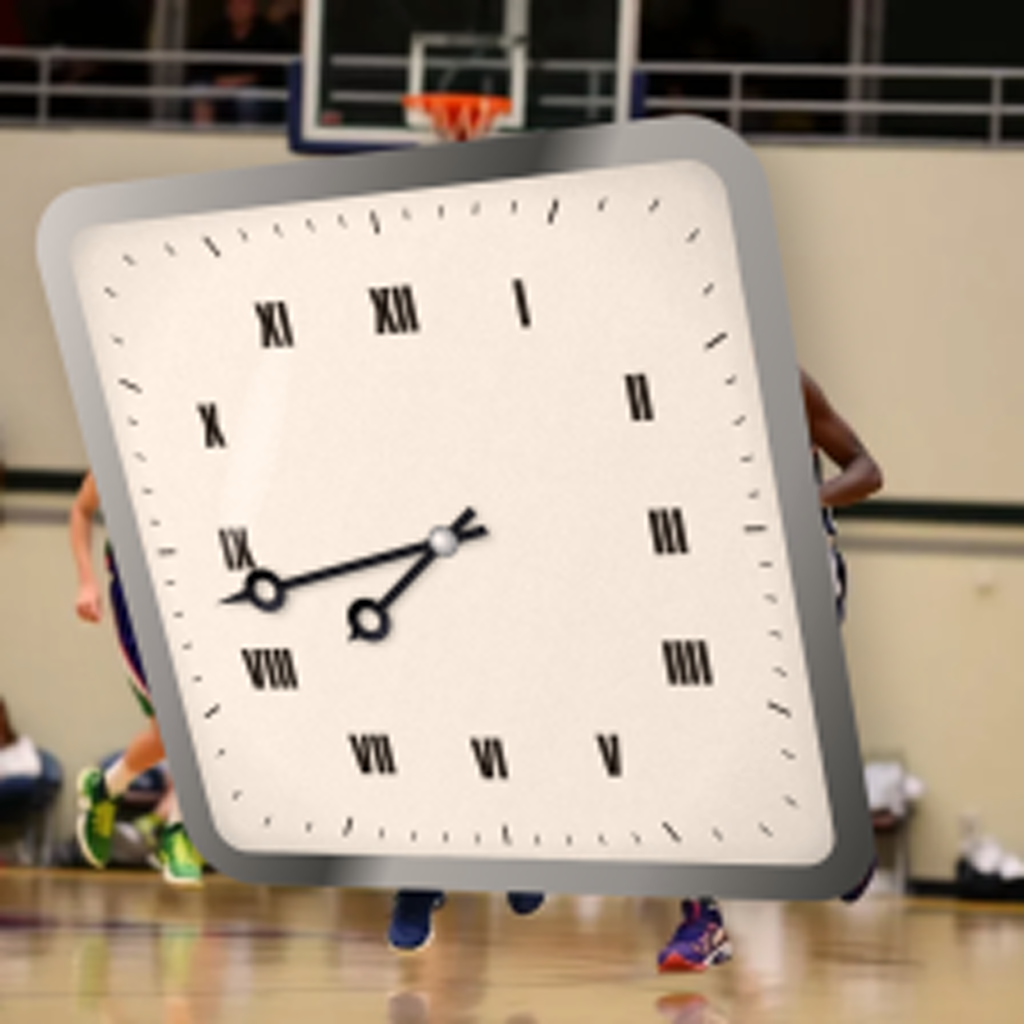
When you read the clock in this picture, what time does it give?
7:43
